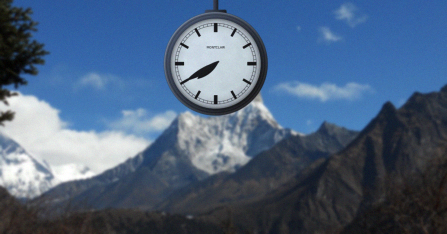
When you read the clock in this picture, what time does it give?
7:40
